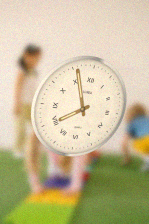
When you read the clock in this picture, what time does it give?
7:56
